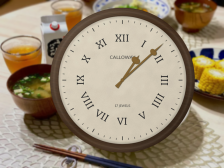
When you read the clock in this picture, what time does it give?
1:08
